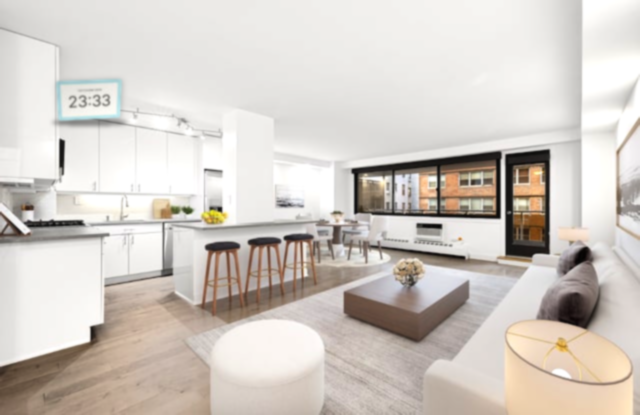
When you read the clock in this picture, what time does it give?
23:33
